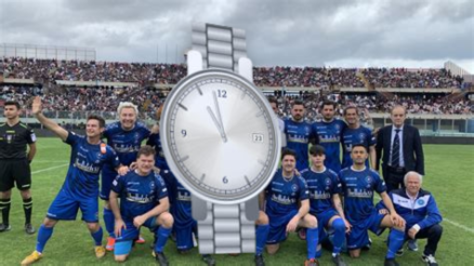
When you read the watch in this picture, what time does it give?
10:58
